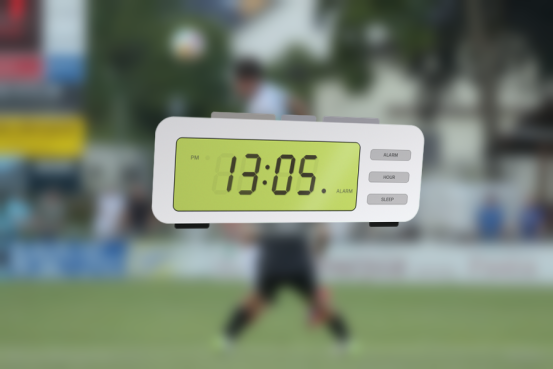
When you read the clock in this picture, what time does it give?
13:05
